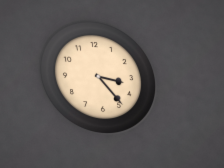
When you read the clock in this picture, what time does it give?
3:24
